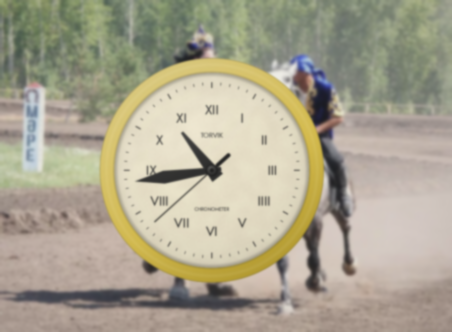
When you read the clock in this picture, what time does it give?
10:43:38
